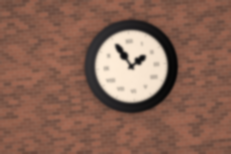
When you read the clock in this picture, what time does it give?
1:55
